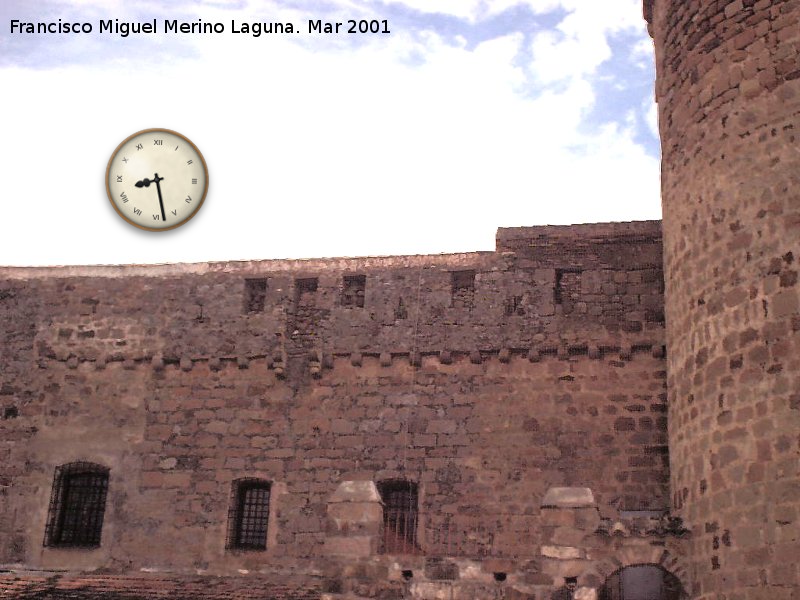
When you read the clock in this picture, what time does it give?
8:28
